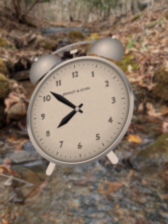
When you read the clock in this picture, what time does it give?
7:52
